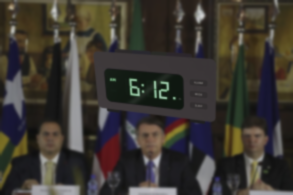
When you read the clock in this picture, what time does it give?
6:12
